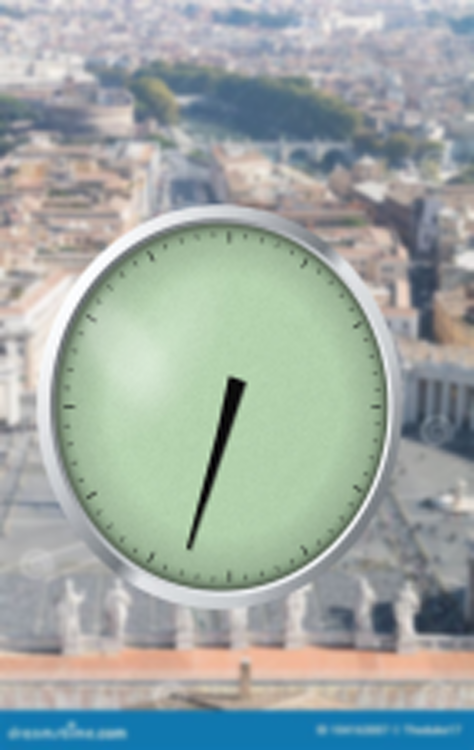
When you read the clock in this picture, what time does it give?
6:33
